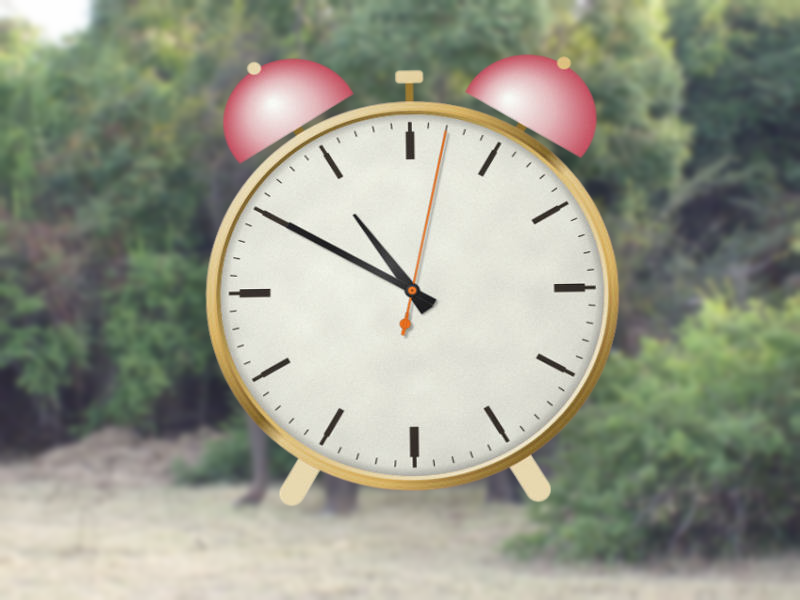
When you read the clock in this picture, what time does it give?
10:50:02
